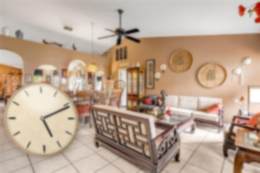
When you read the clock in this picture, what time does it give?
5:11
